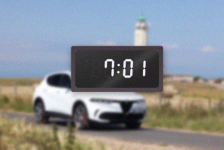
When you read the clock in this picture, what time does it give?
7:01
